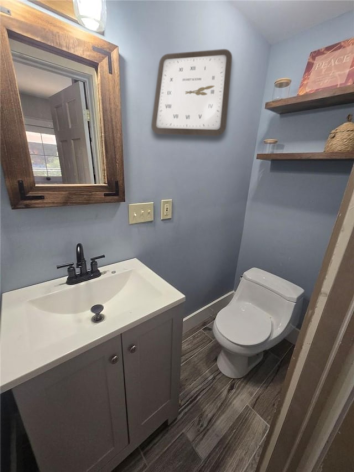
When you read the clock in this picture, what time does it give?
3:13
